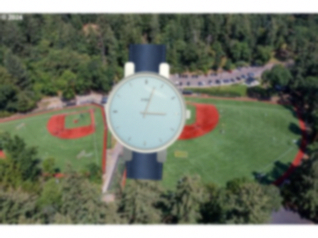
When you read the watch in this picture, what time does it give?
3:03
